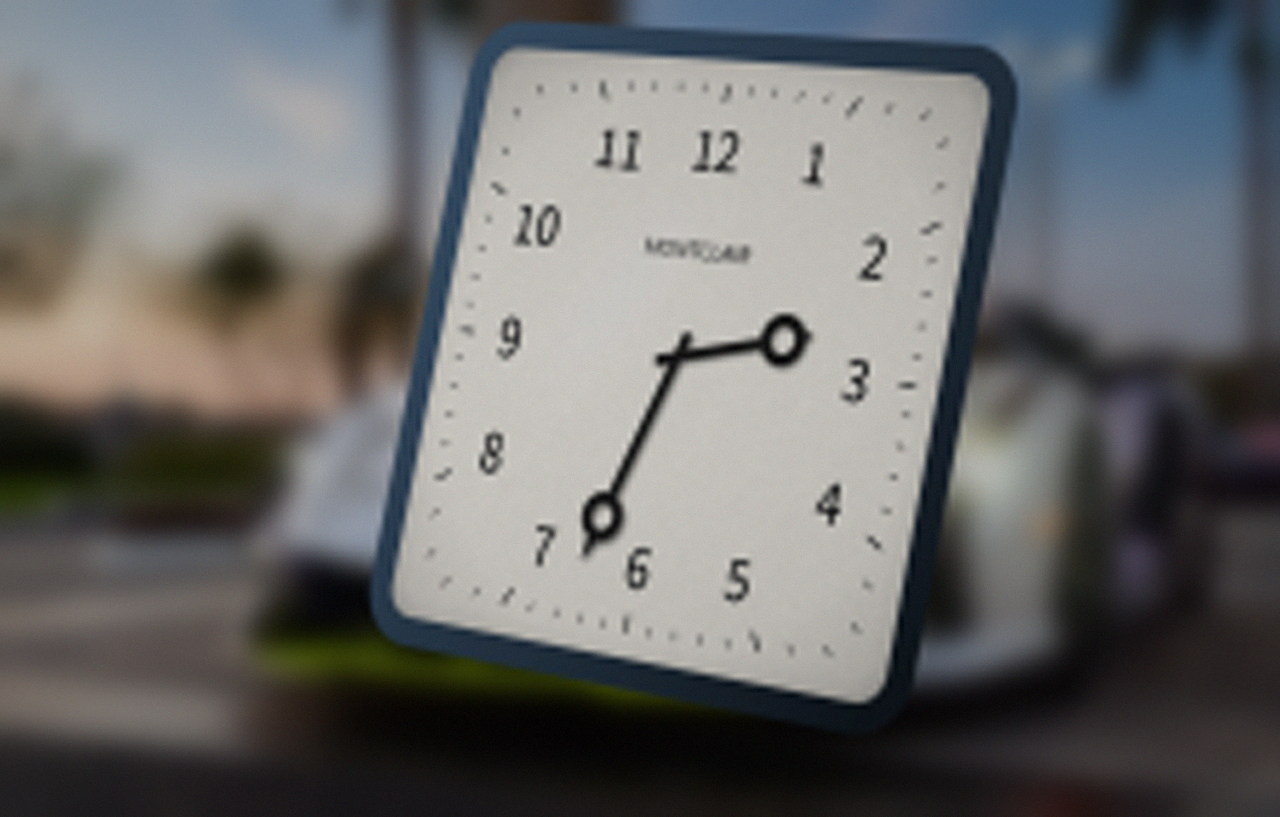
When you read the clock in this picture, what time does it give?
2:33
